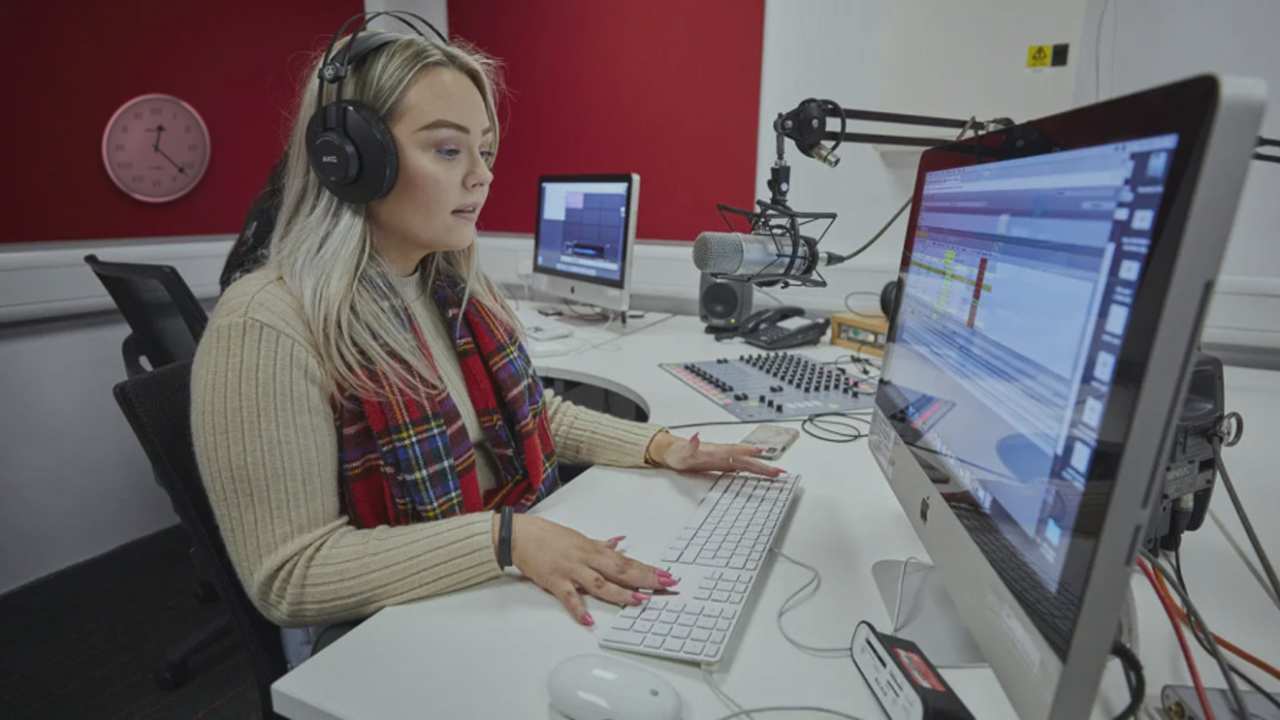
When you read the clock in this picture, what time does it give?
12:22
